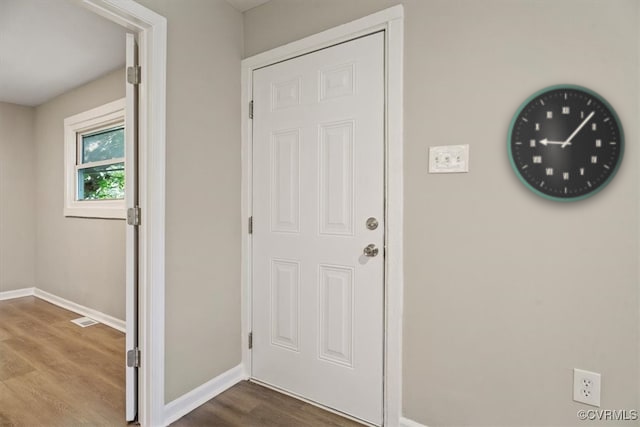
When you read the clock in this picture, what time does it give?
9:07
